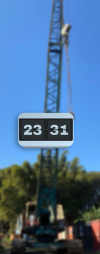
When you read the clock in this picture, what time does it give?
23:31
